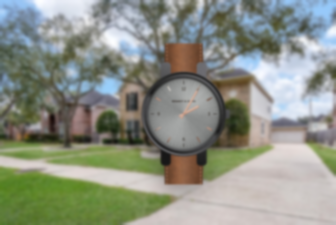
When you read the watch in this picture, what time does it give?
2:05
